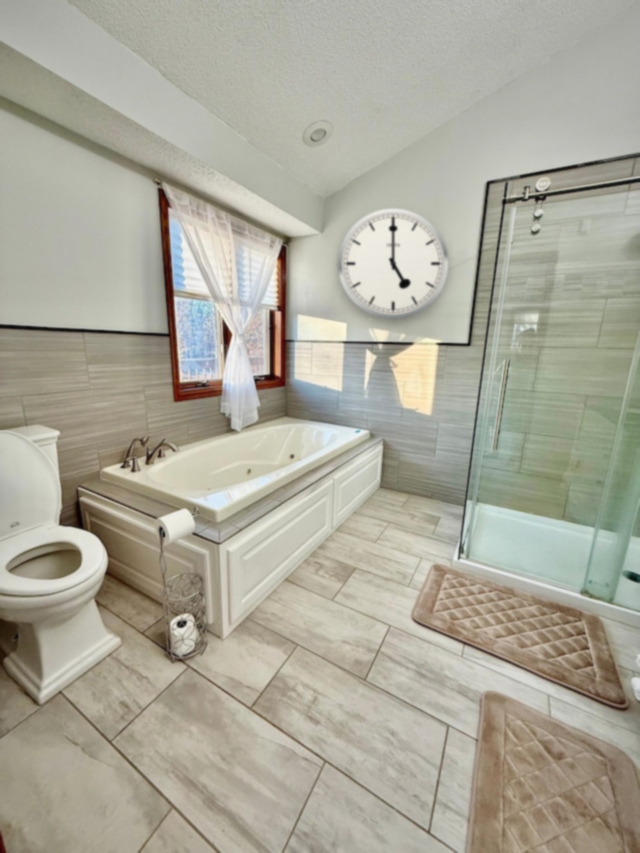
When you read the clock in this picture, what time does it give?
5:00
